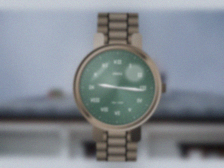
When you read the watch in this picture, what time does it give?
9:16
